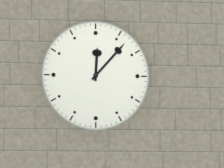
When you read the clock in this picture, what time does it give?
12:07
